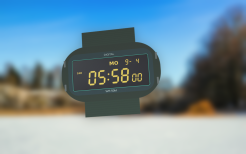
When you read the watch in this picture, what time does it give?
5:58:00
